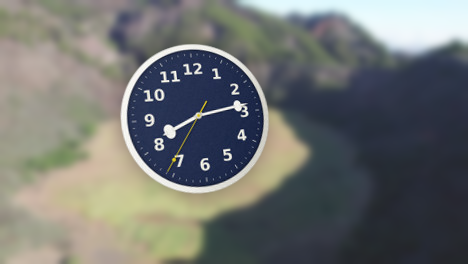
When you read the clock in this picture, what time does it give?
8:13:36
